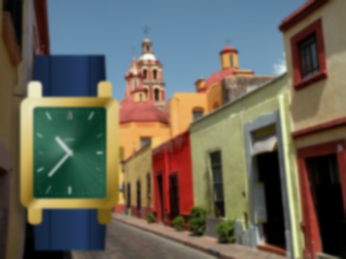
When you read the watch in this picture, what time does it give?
10:37
